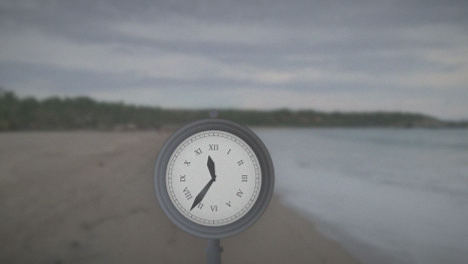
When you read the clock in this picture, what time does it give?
11:36
